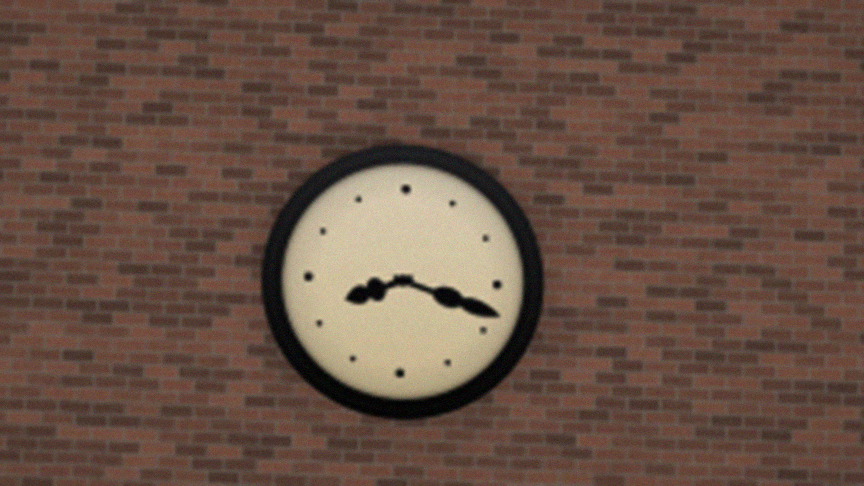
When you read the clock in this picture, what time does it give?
8:18
